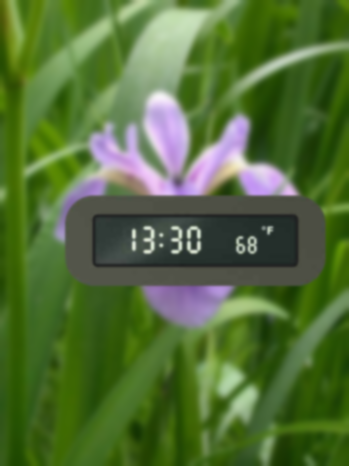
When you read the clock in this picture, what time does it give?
13:30
